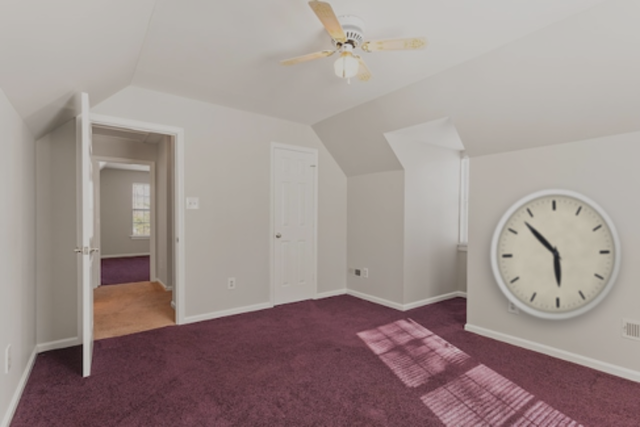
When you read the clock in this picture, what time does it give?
5:53
